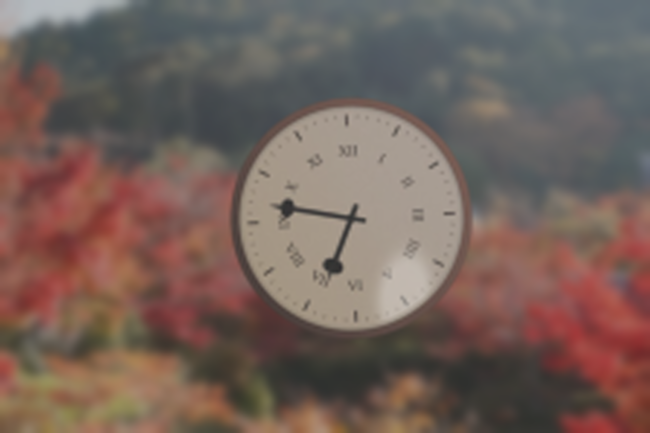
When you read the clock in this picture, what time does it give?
6:47
